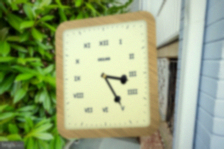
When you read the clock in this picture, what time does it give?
3:25
